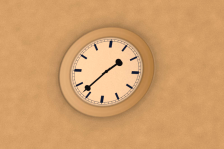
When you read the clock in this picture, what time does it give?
1:37
